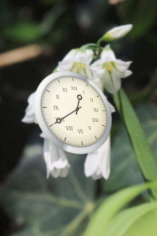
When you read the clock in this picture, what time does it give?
12:40
